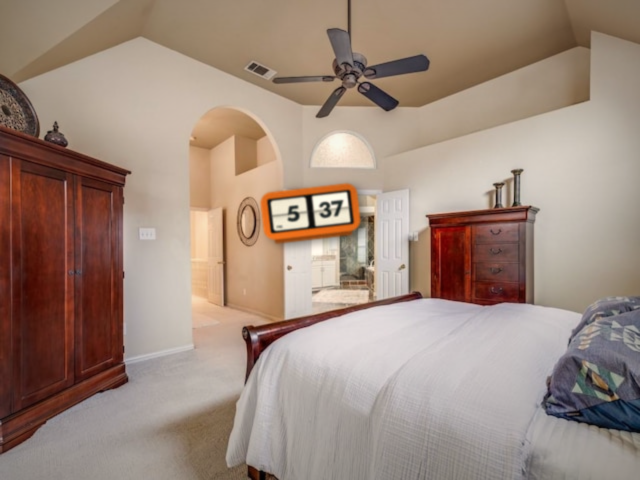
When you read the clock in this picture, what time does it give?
5:37
